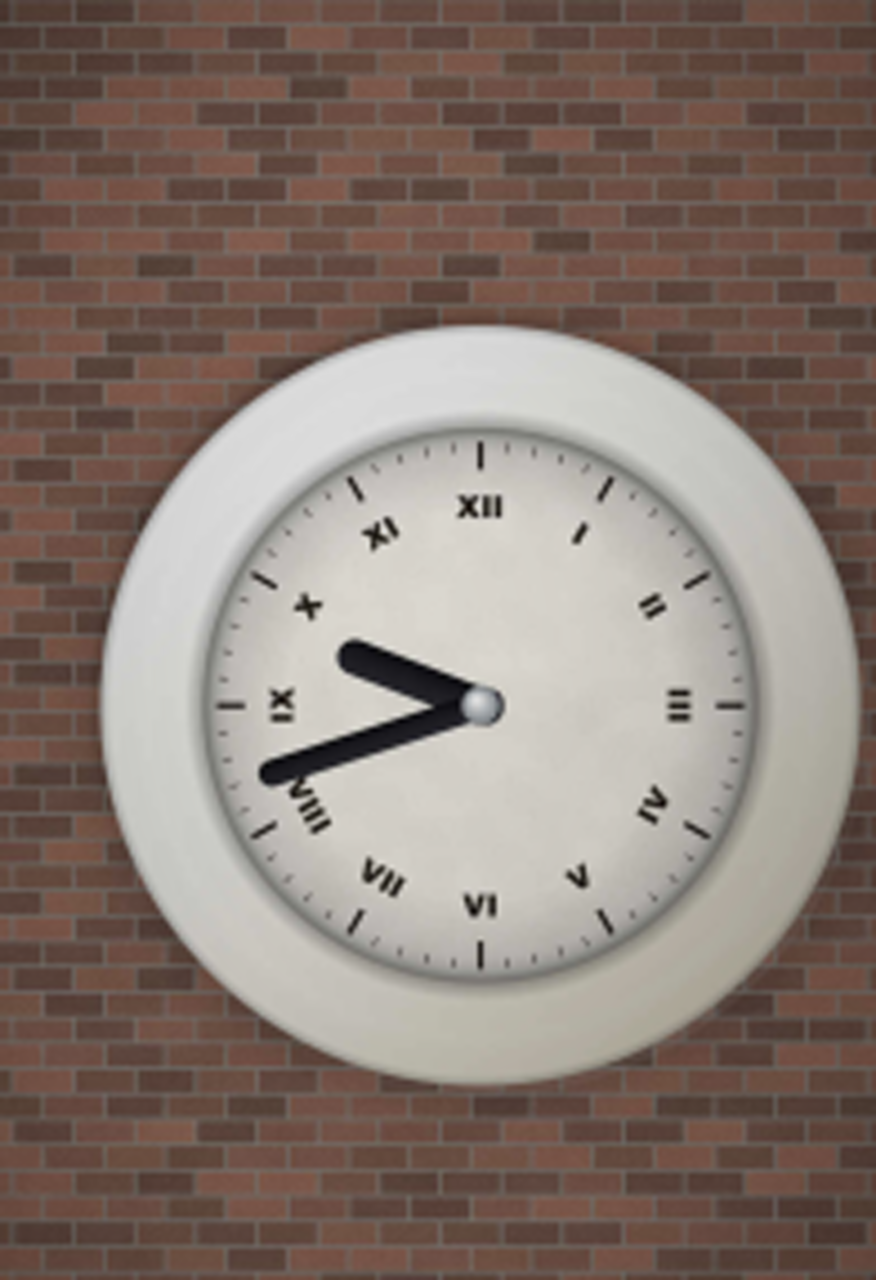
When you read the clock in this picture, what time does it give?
9:42
